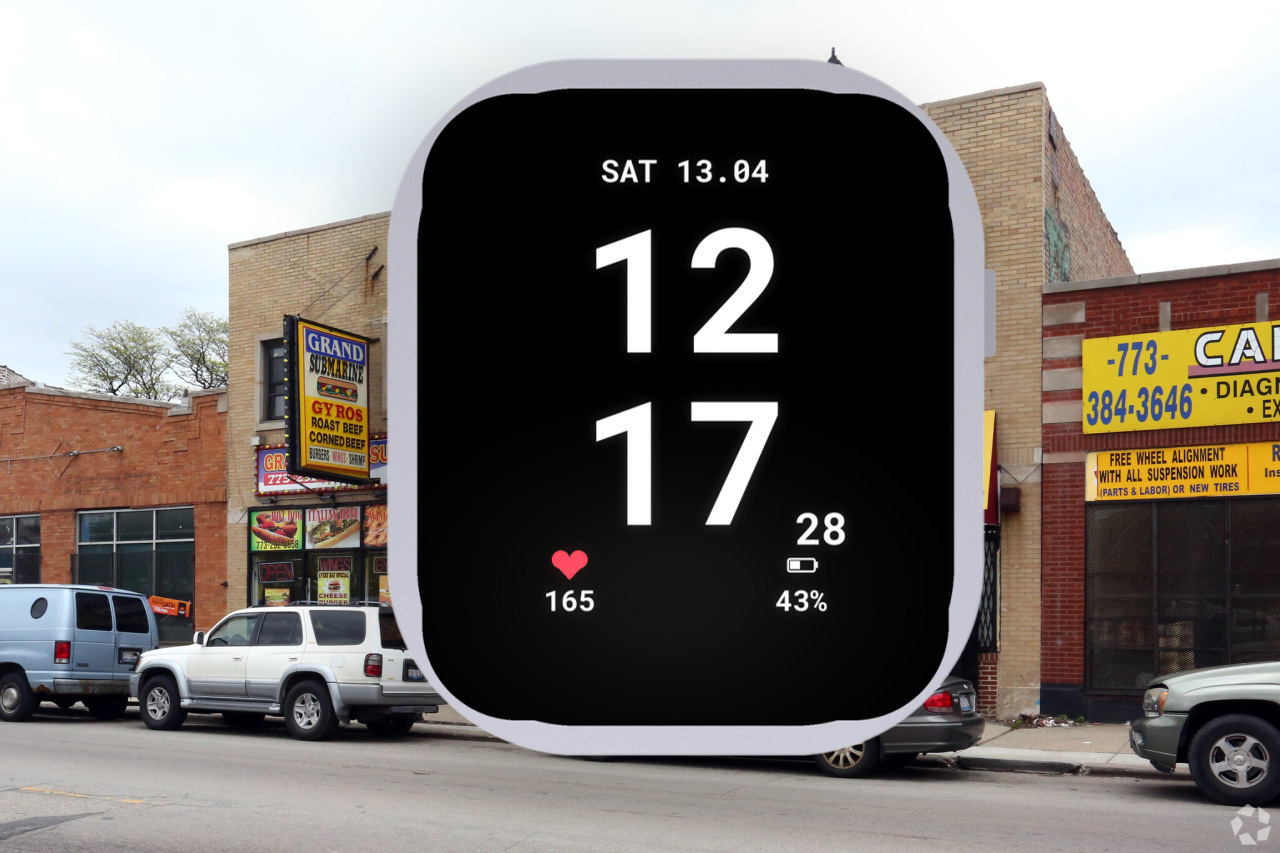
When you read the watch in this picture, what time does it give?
12:17:28
